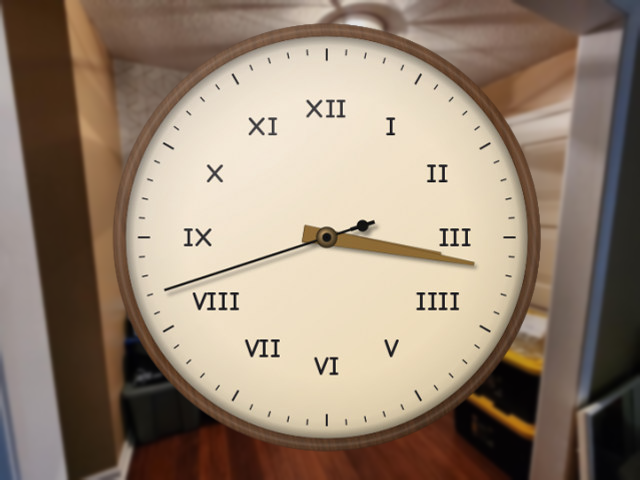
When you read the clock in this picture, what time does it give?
3:16:42
